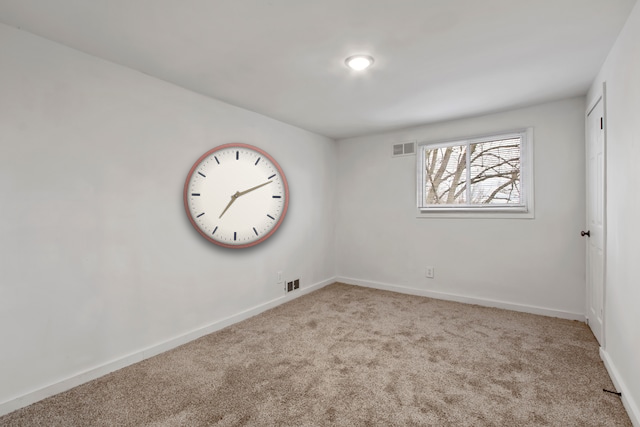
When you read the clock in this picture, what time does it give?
7:11
